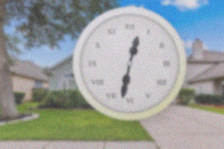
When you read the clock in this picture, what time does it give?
12:32
